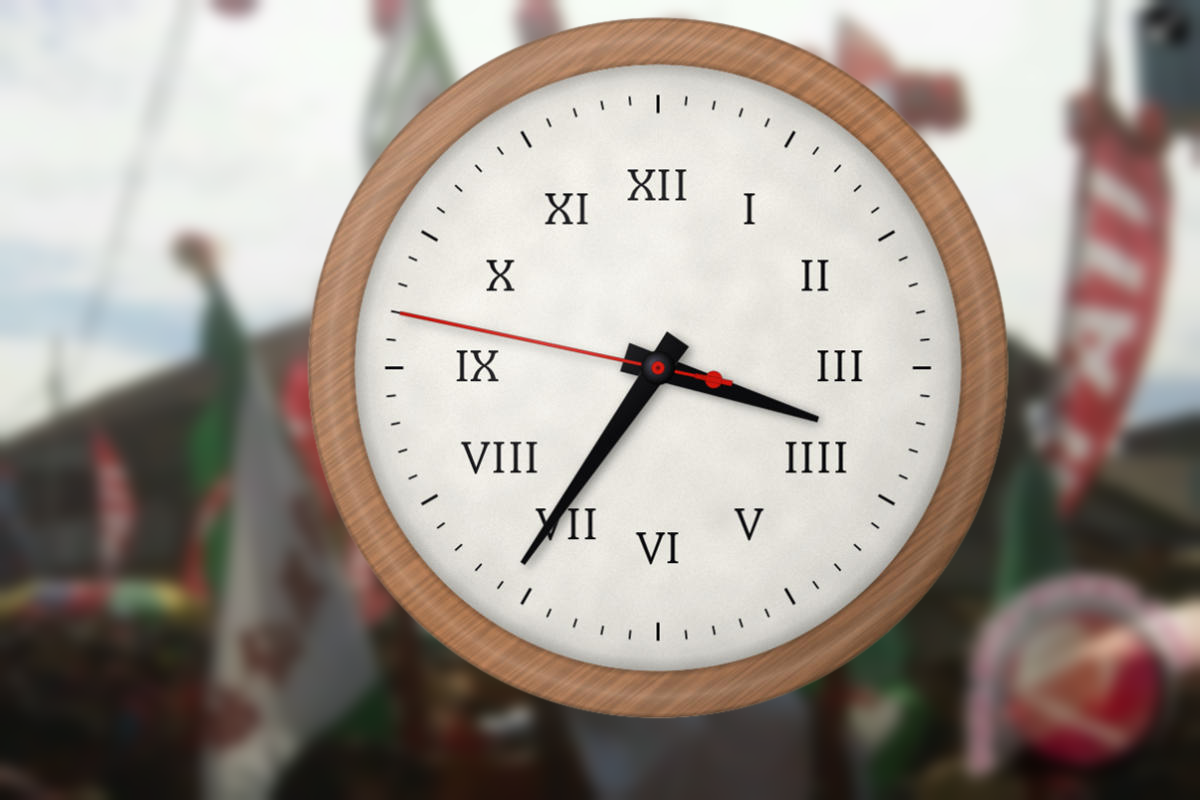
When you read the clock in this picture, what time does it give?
3:35:47
